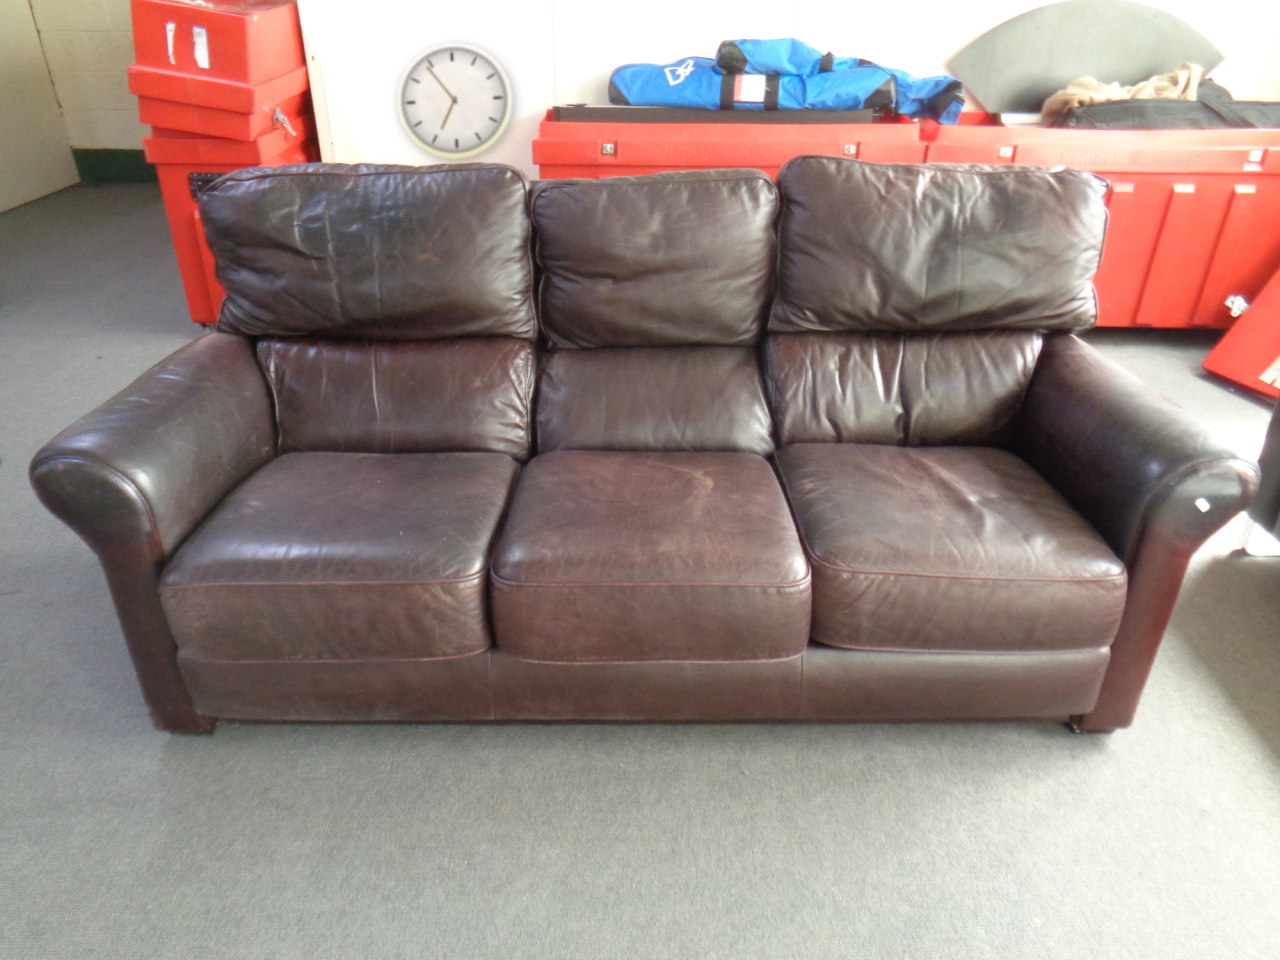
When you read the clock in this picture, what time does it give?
6:54
